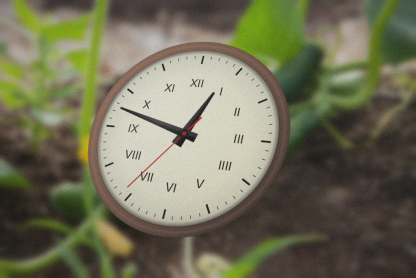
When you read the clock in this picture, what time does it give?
12:47:36
